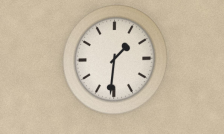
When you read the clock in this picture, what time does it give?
1:31
